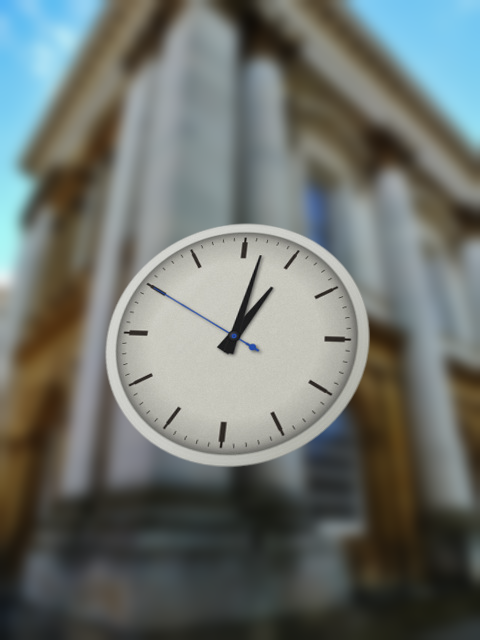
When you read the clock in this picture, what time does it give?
1:01:50
